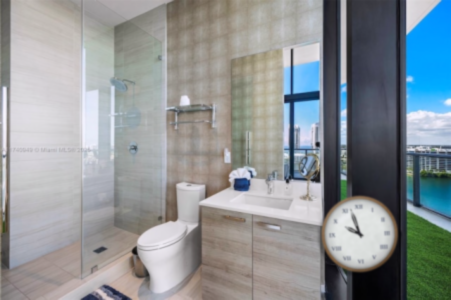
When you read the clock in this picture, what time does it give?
9:57
